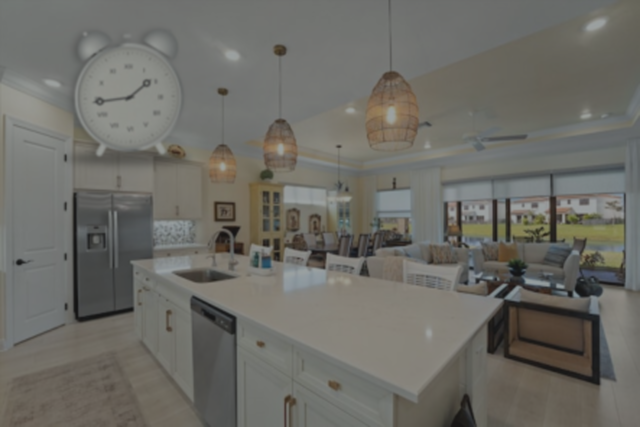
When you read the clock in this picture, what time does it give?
1:44
